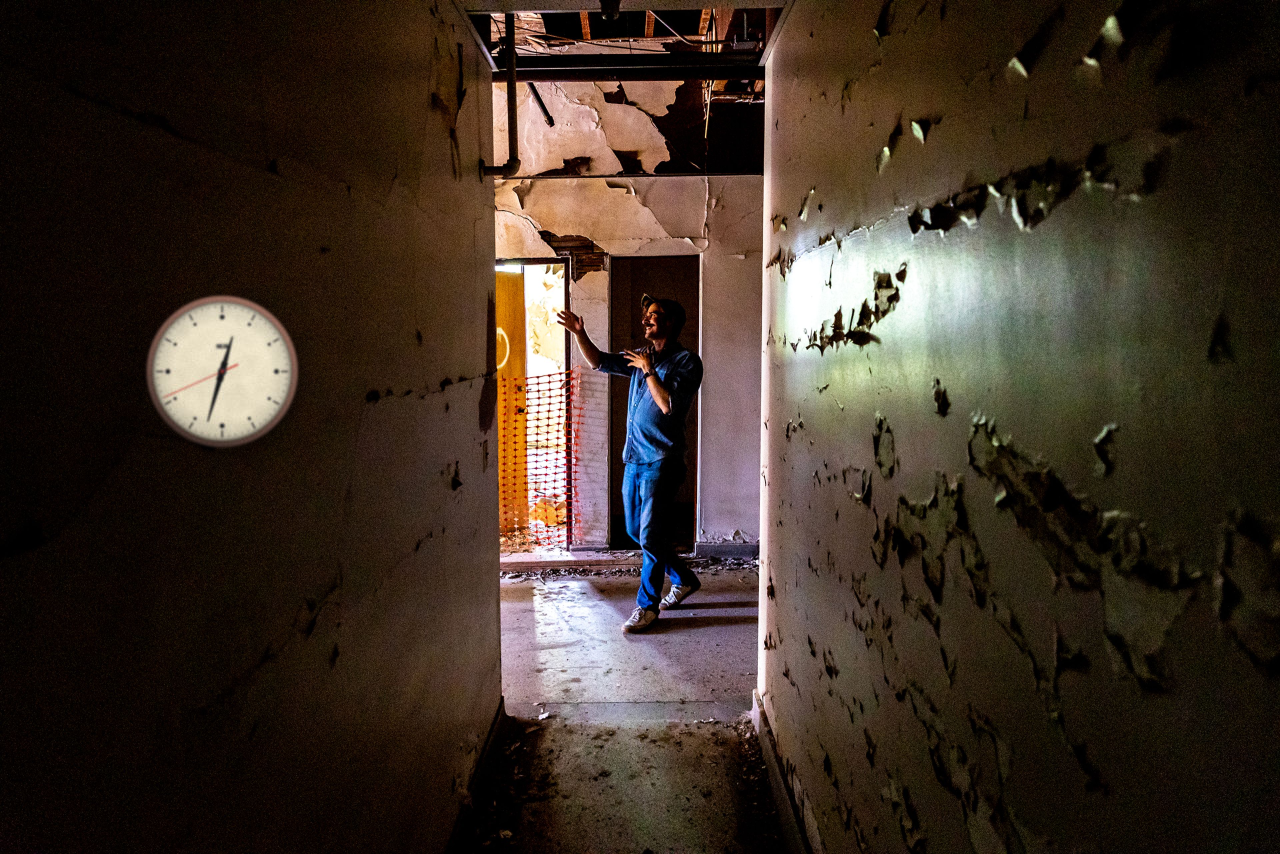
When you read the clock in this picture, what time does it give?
12:32:41
